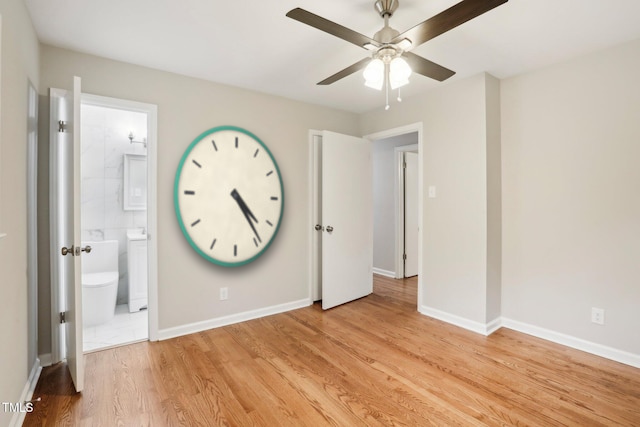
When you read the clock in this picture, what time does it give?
4:24
